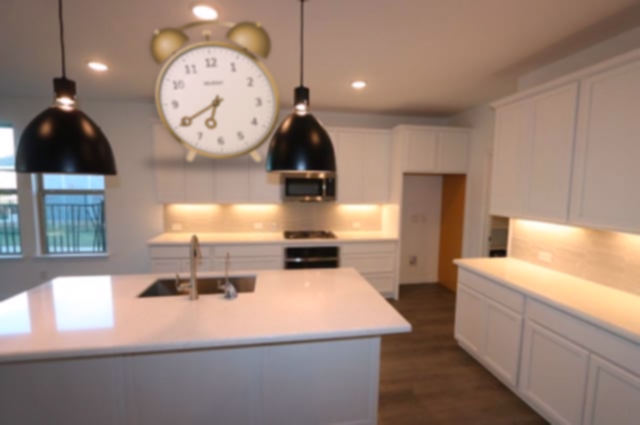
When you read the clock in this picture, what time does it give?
6:40
